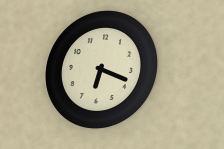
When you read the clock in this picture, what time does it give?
6:18
